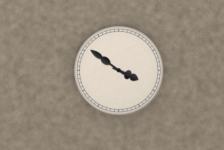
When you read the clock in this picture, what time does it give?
3:51
